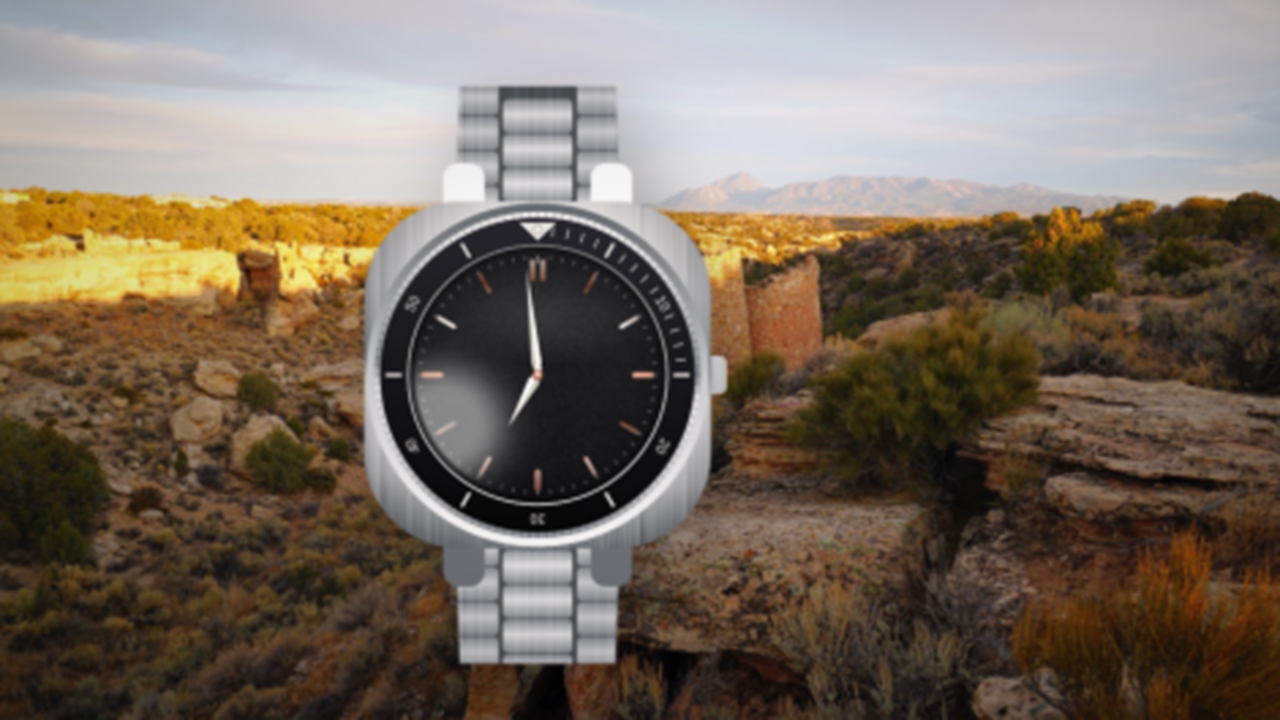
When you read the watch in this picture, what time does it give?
6:59
